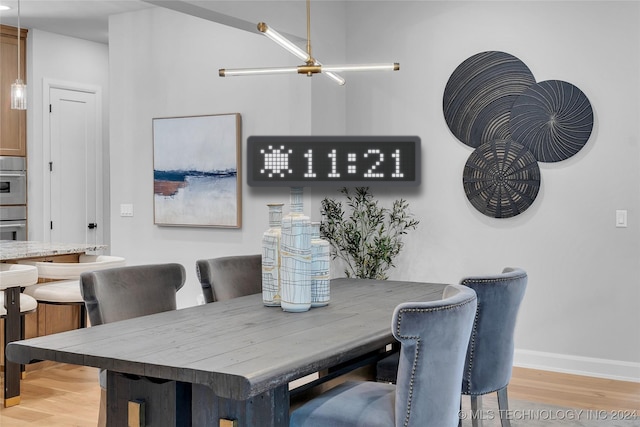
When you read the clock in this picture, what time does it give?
11:21
